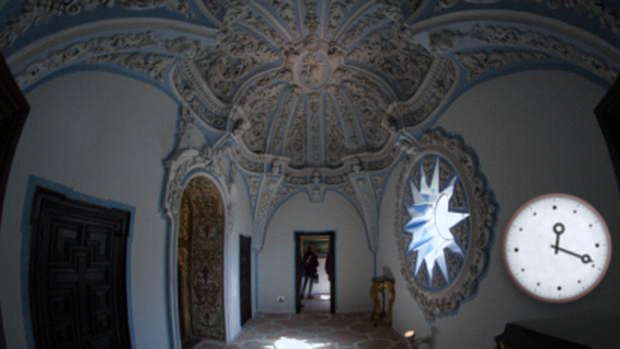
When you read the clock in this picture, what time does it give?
12:19
